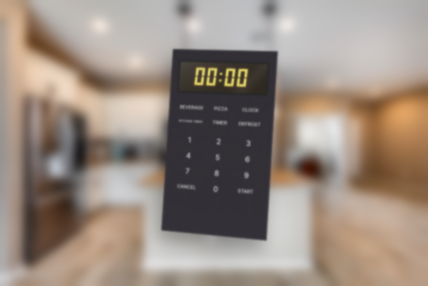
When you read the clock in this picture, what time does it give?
0:00
